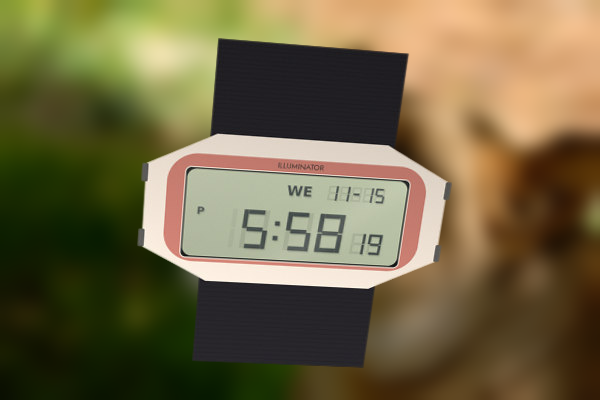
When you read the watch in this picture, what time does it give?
5:58:19
